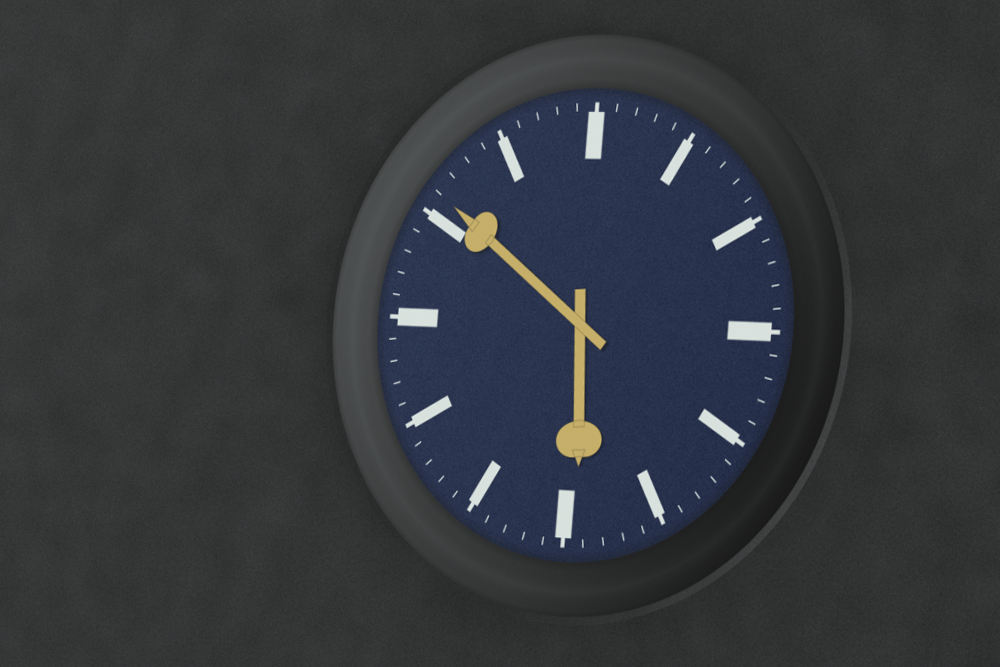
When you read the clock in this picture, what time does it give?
5:51
